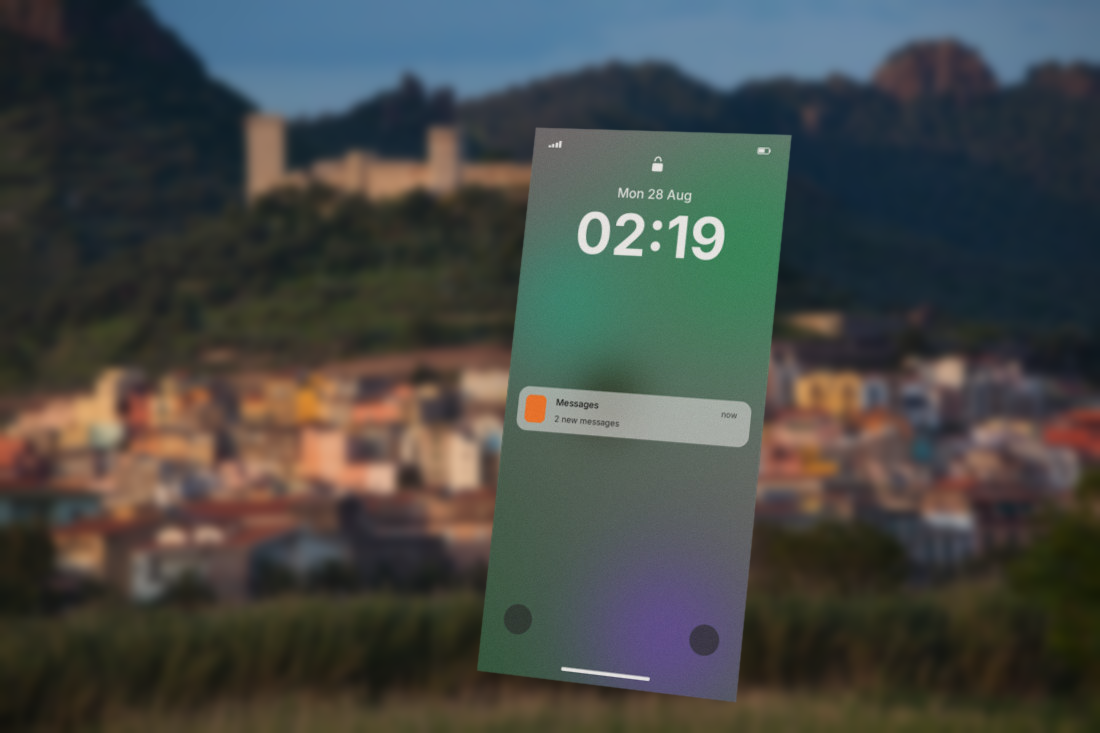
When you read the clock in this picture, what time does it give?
2:19
